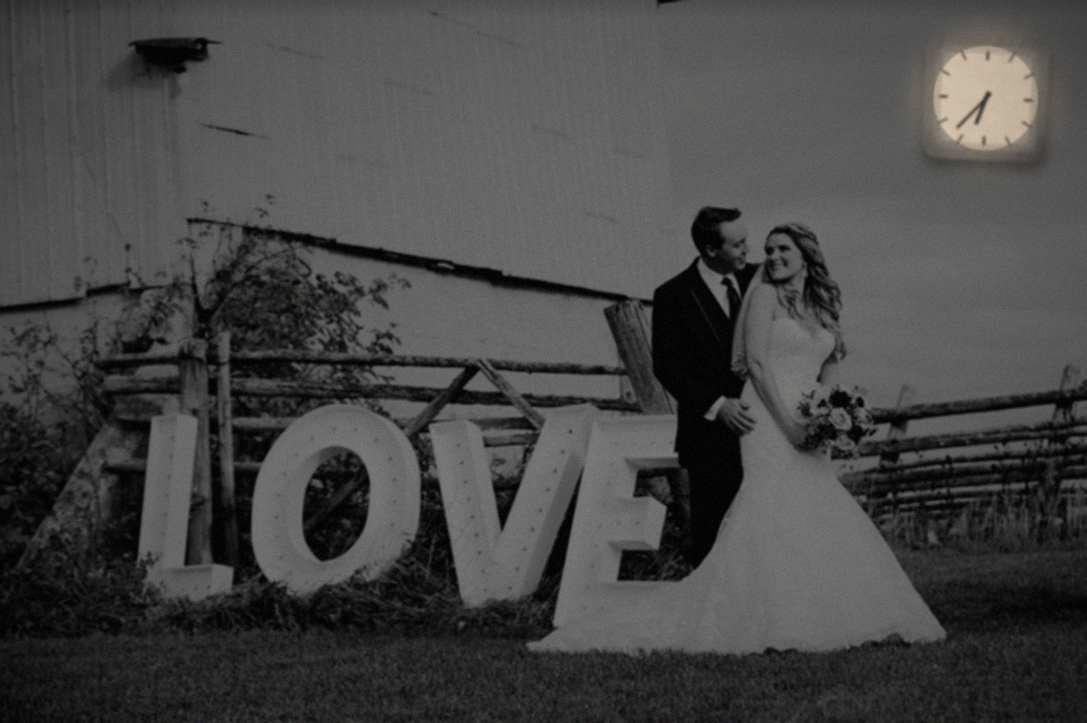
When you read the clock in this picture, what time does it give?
6:37
